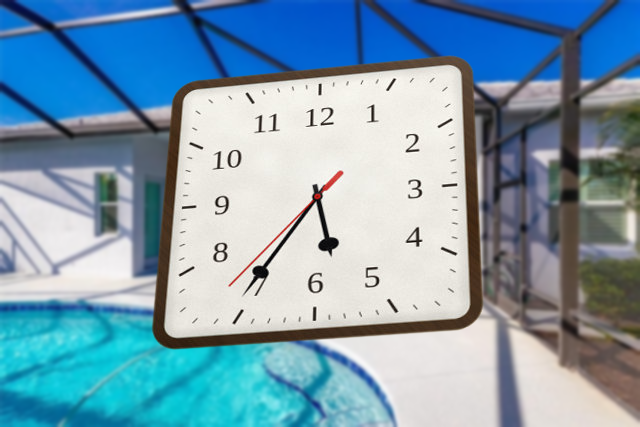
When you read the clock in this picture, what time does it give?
5:35:37
